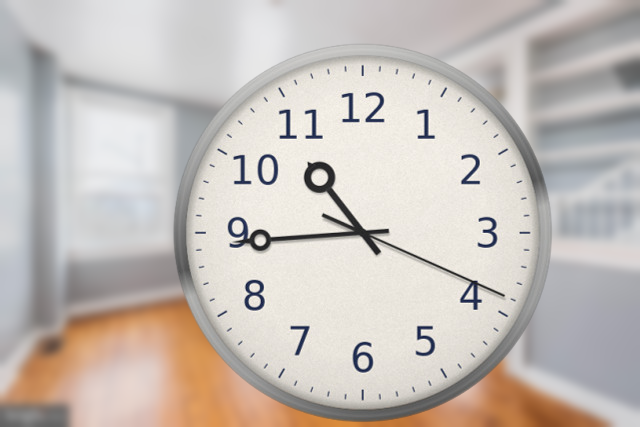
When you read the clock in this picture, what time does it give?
10:44:19
